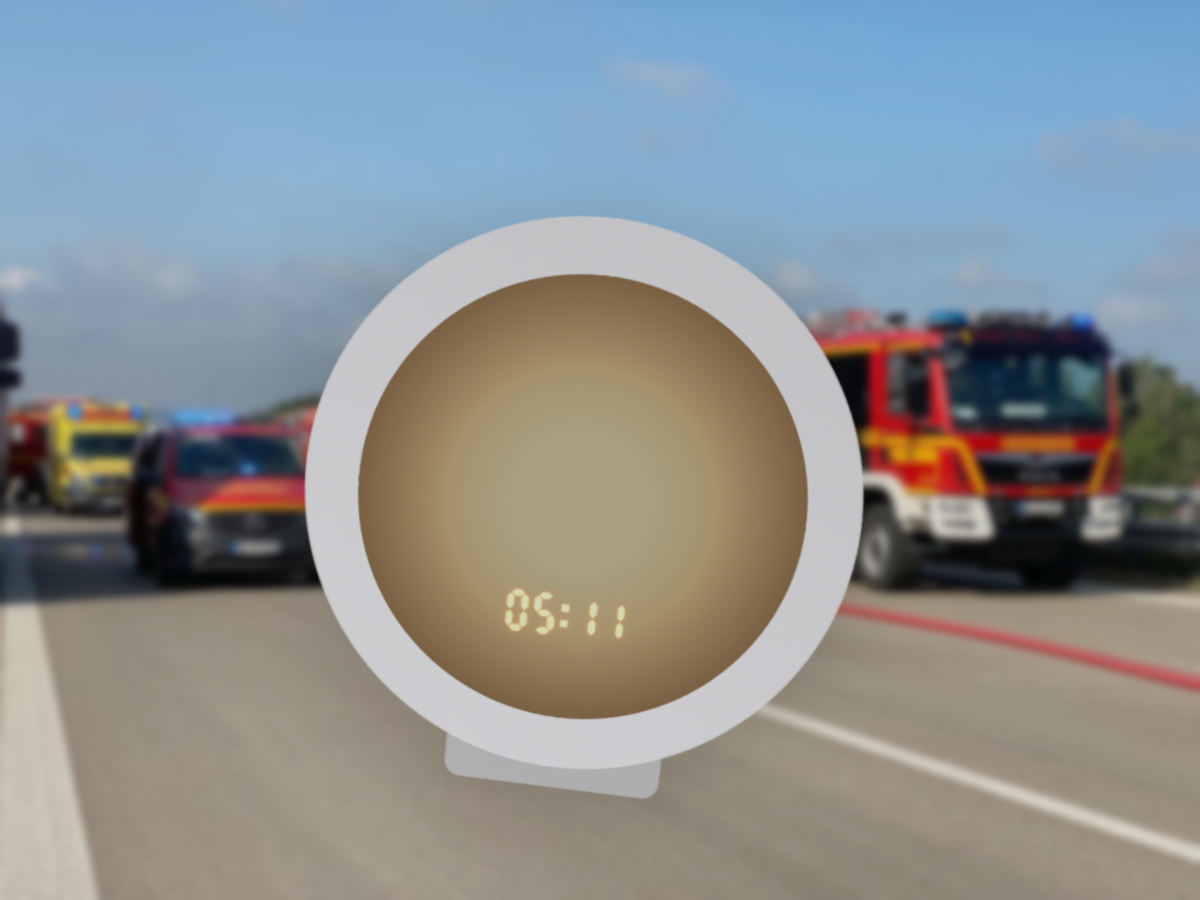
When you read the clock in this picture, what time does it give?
5:11
